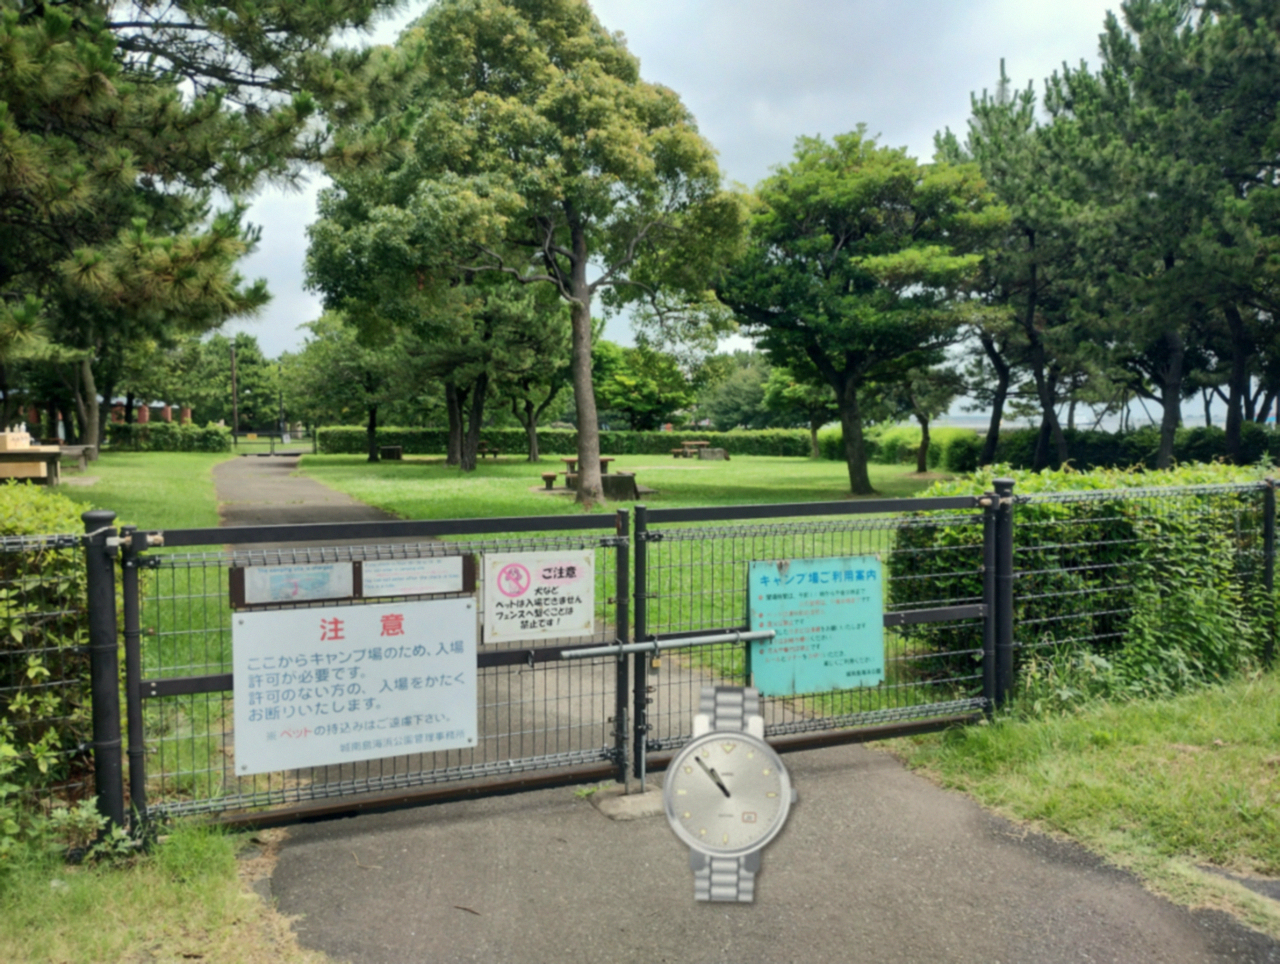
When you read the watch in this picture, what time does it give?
10:53
